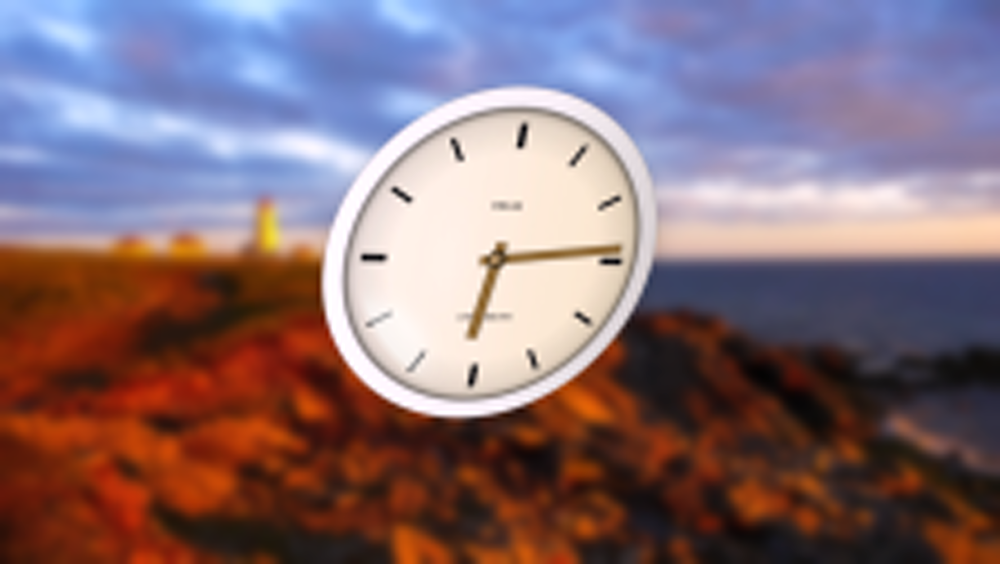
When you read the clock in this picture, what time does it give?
6:14
